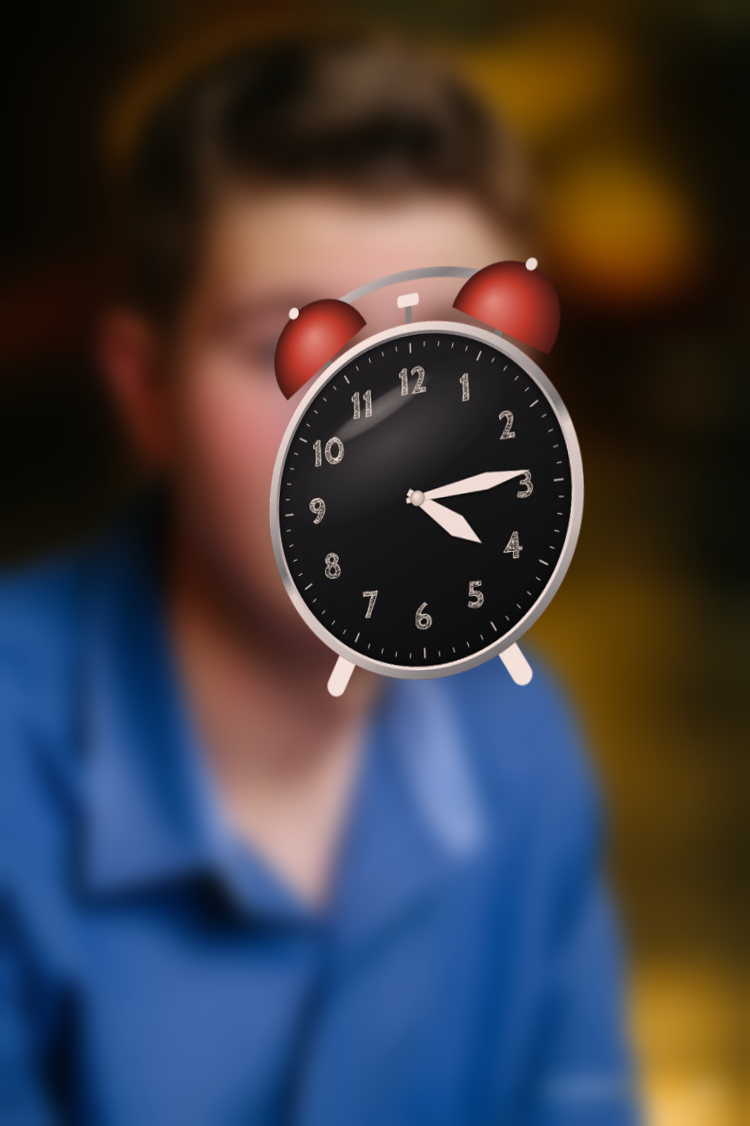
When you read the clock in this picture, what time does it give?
4:14
